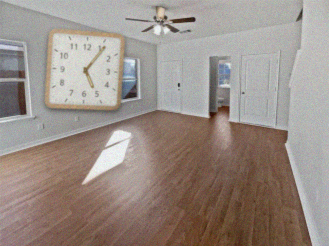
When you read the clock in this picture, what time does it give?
5:06
